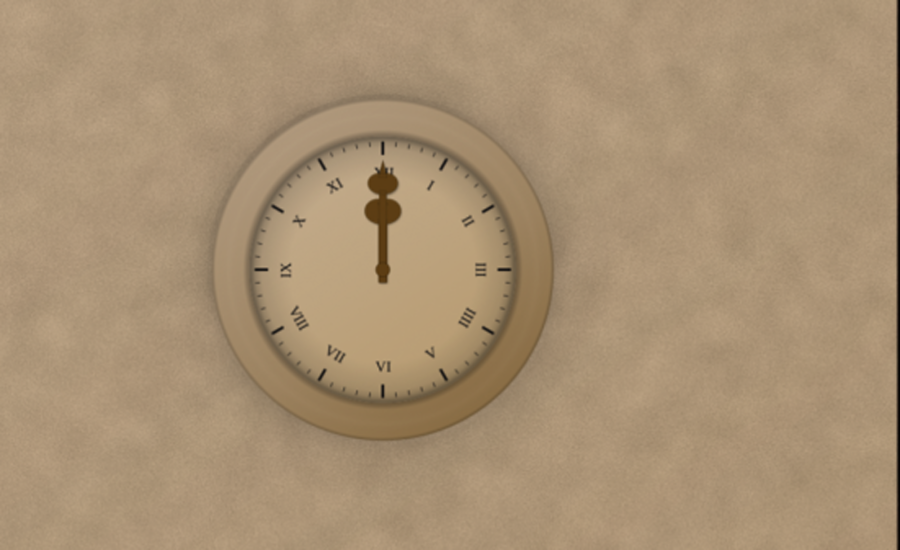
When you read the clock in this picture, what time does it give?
12:00
